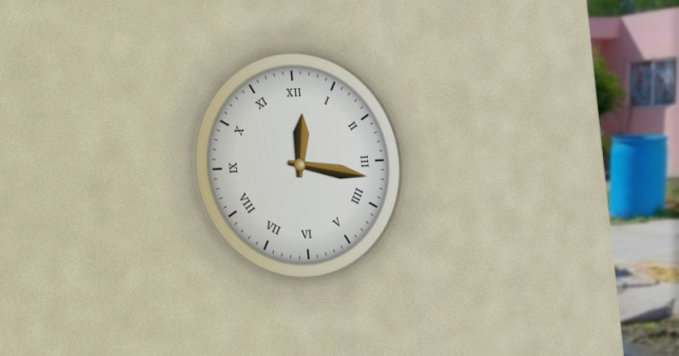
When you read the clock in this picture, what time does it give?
12:17
